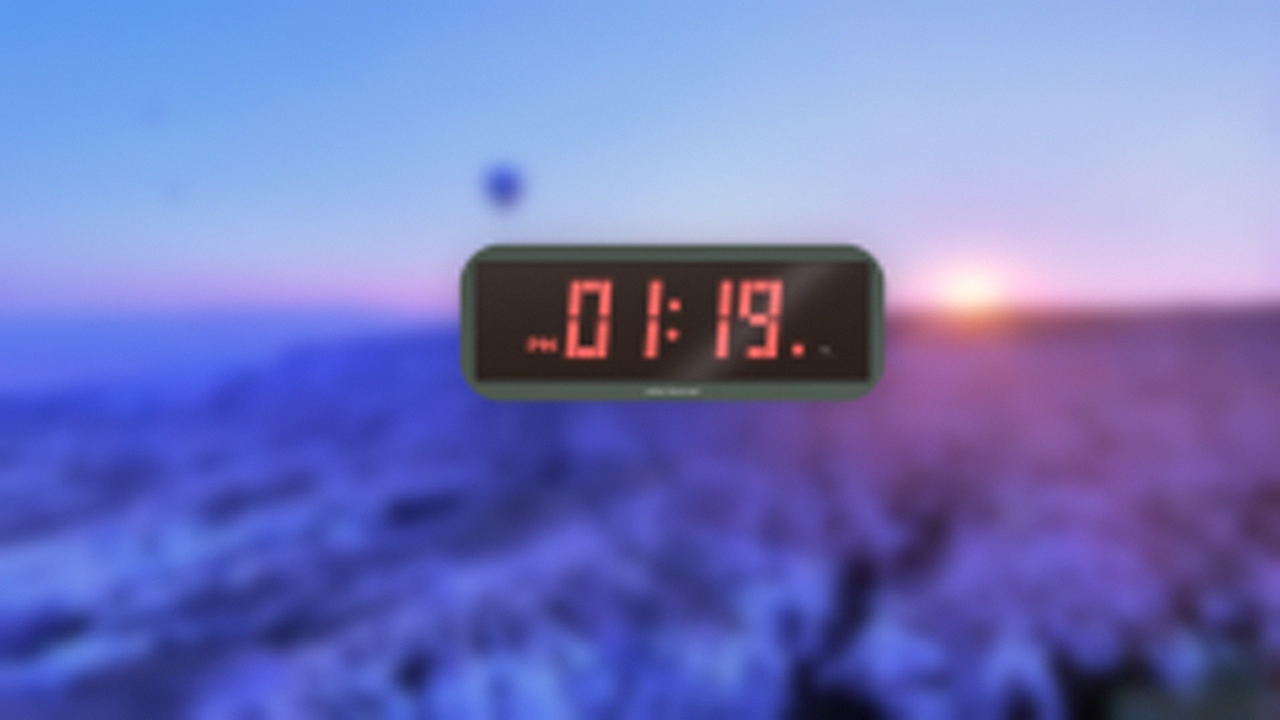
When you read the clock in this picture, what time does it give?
1:19
